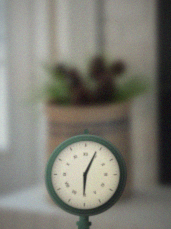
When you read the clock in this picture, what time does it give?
6:04
